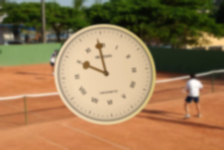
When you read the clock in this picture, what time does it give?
9:59
